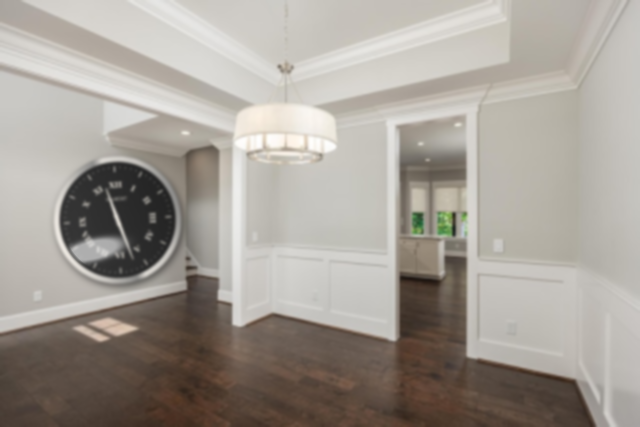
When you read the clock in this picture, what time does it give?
11:27
